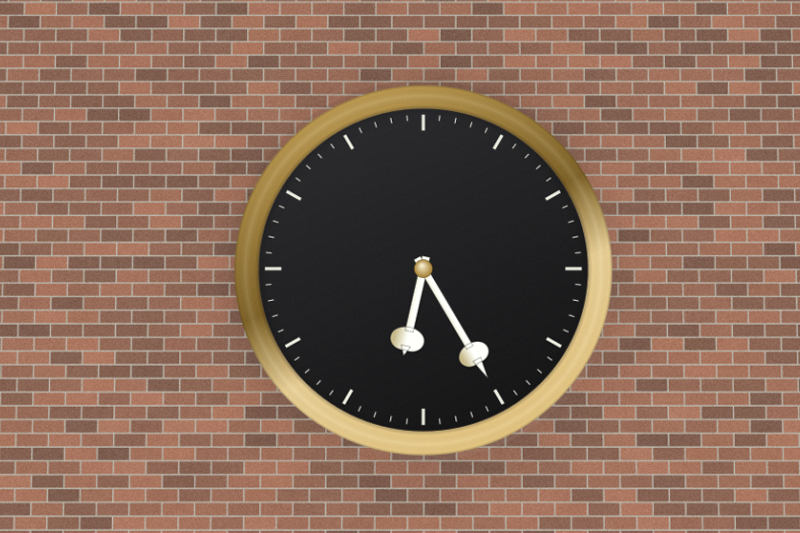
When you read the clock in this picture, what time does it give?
6:25
